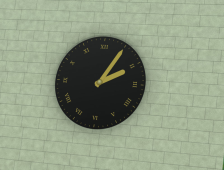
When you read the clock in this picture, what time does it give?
2:05
